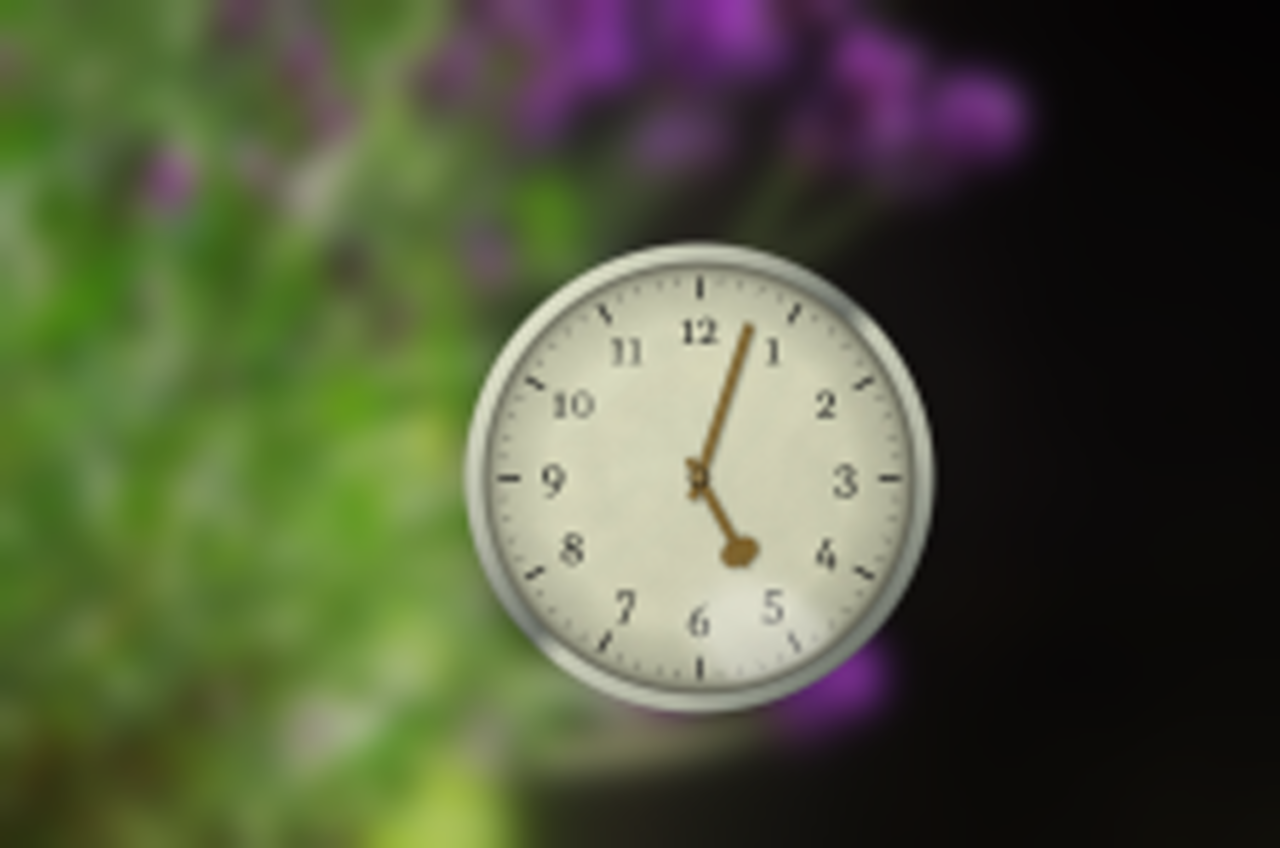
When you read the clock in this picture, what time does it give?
5:03
